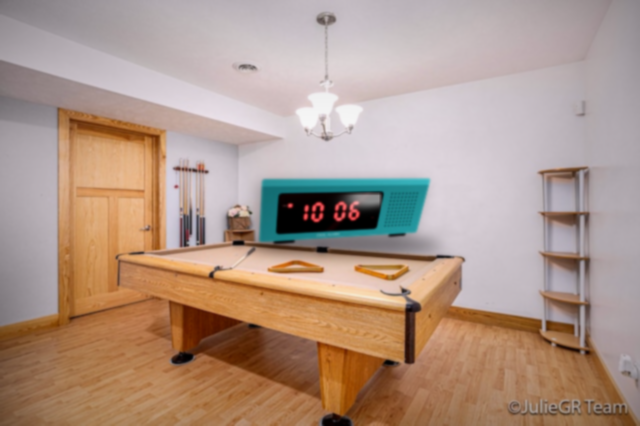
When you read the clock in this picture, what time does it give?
10:06
